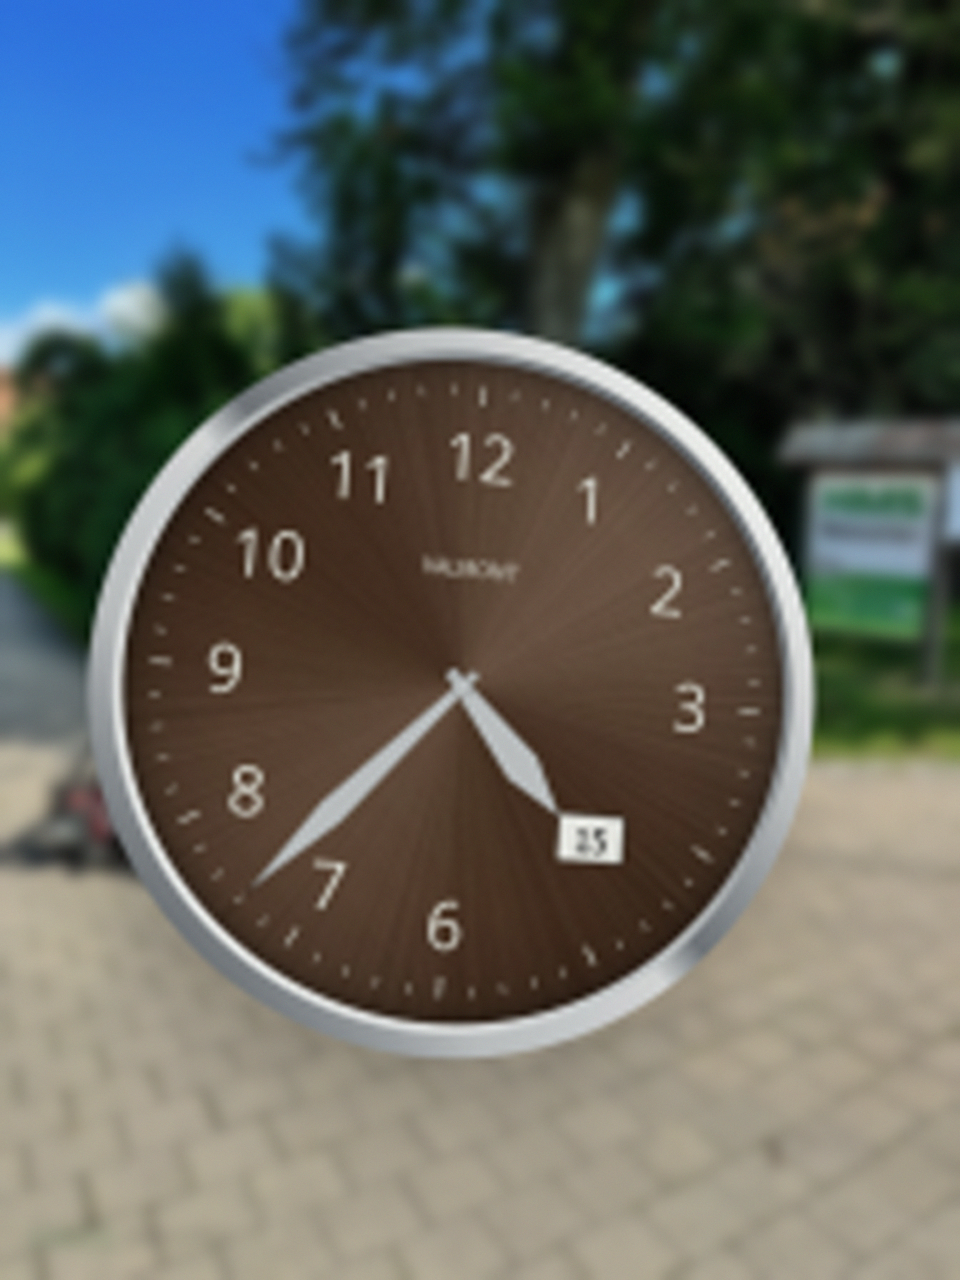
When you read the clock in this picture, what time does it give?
4:37
